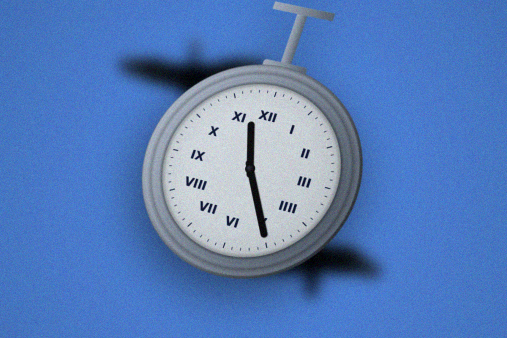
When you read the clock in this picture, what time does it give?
11:25
